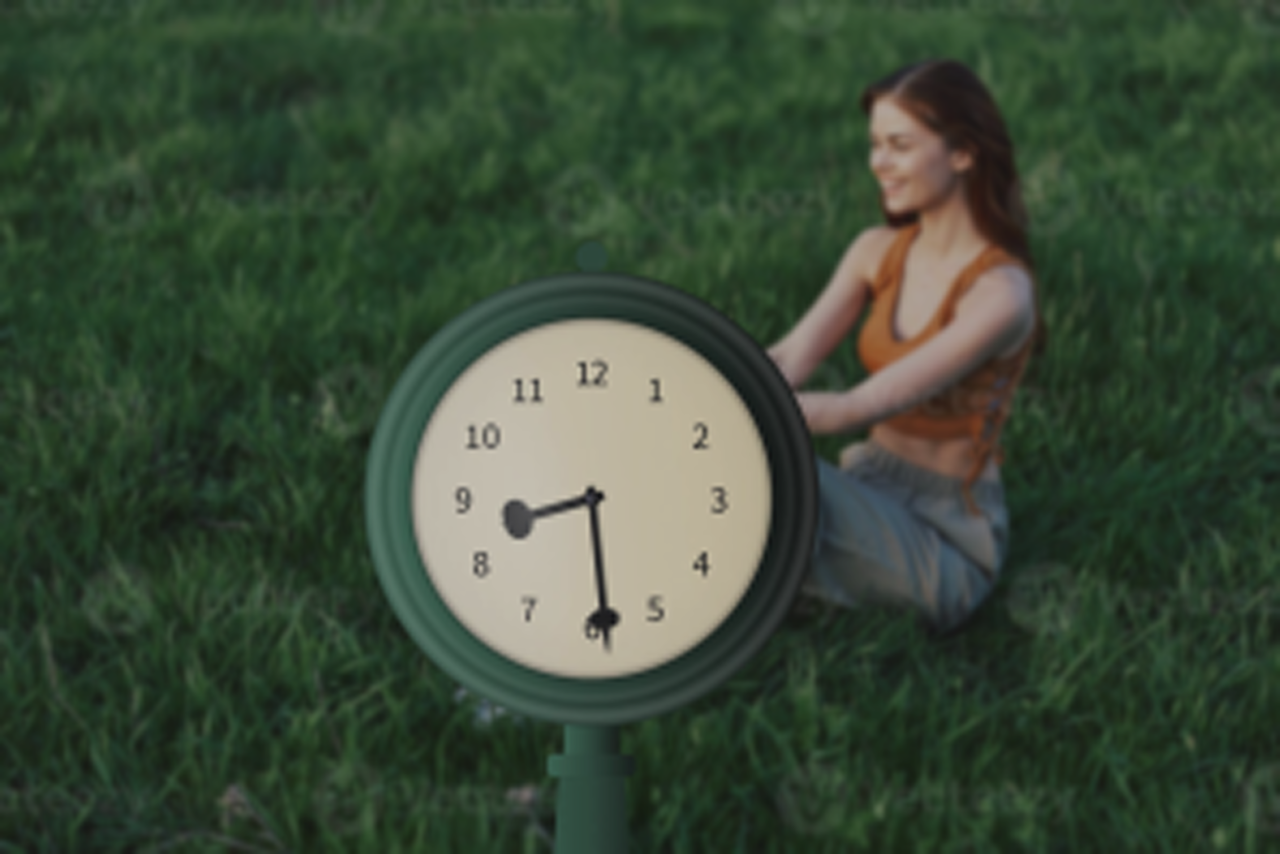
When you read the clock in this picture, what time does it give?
8:29
